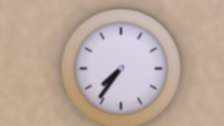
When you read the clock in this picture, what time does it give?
7:36
